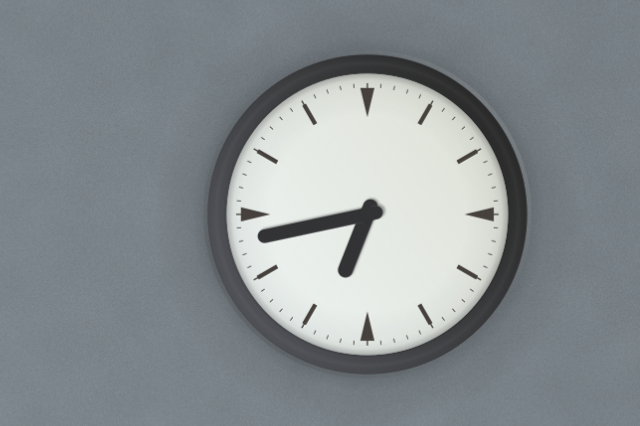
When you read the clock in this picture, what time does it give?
6:43
